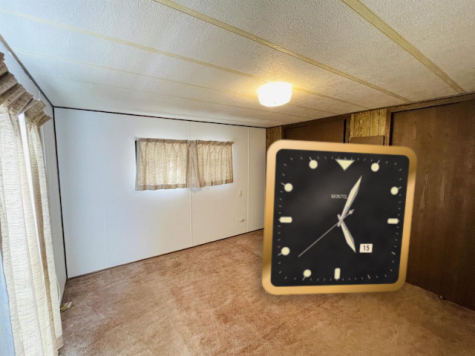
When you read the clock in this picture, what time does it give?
5:03:38
